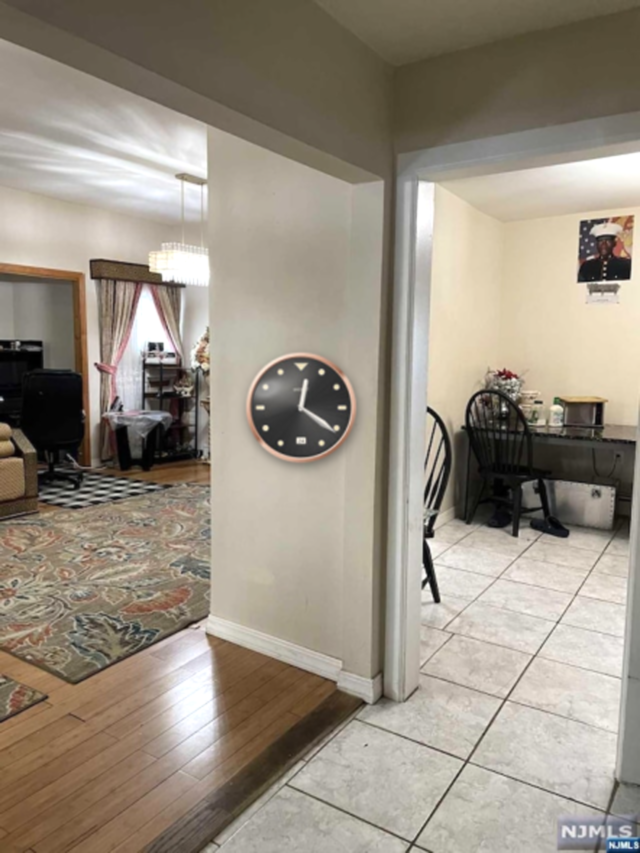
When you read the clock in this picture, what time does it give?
12:21
